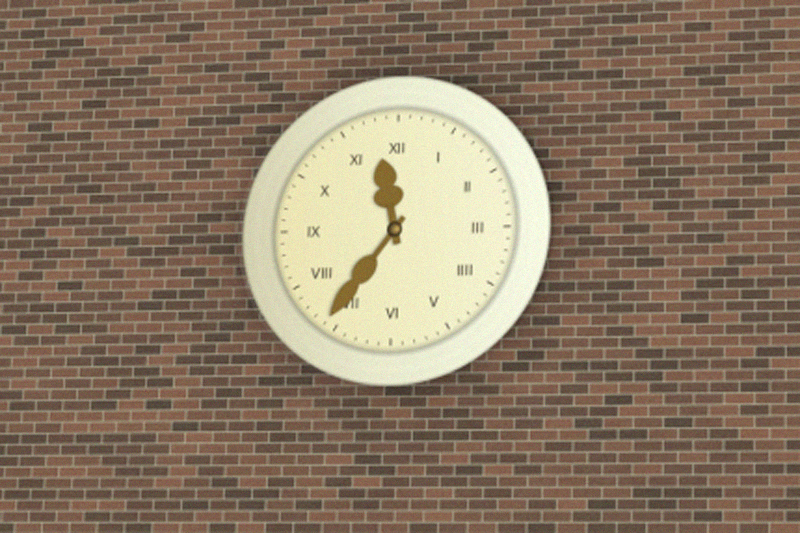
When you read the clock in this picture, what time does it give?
11:36
